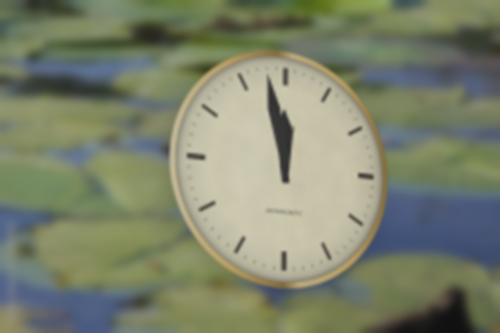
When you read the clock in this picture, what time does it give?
11:58
